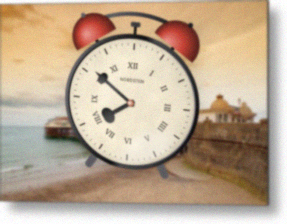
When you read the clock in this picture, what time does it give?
7:51
